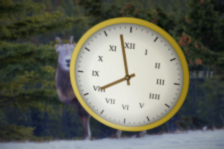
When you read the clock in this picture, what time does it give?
7:58
